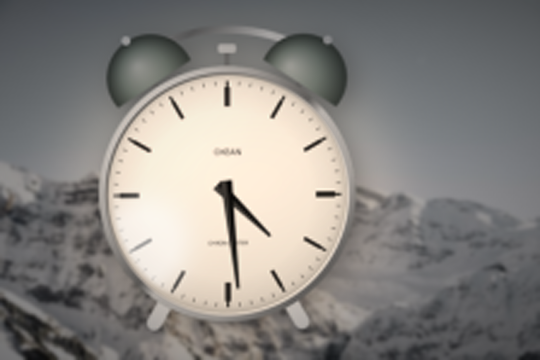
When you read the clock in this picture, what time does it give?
4:29
